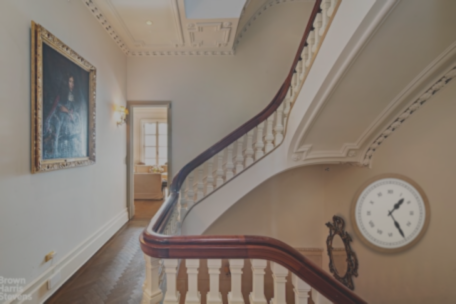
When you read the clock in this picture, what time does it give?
1:25
